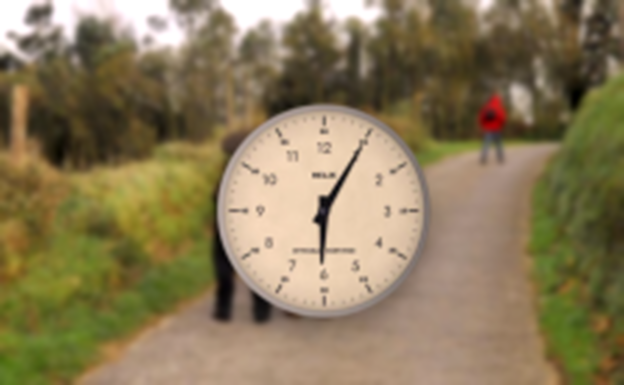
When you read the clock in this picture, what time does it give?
6:05
